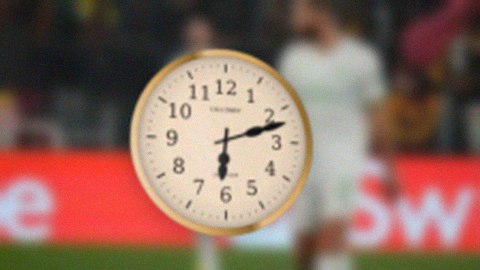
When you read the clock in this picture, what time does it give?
6:12
